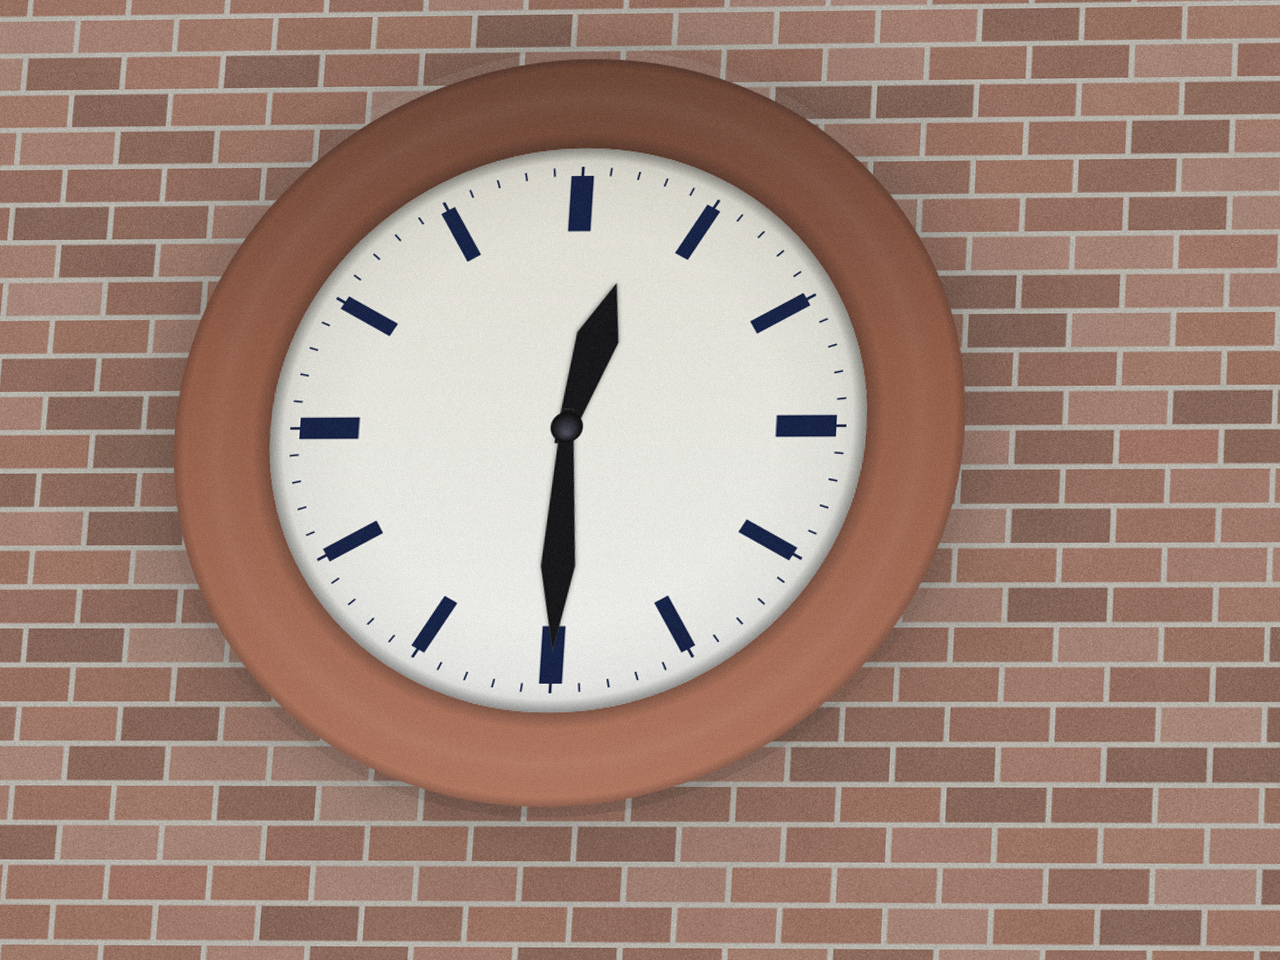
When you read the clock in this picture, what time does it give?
12:30
